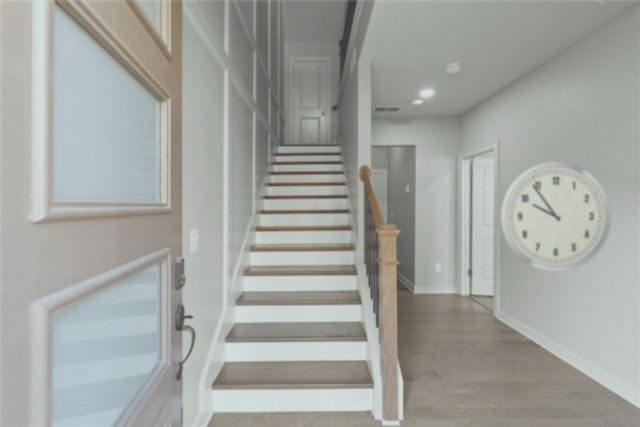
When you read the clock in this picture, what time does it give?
9:54
